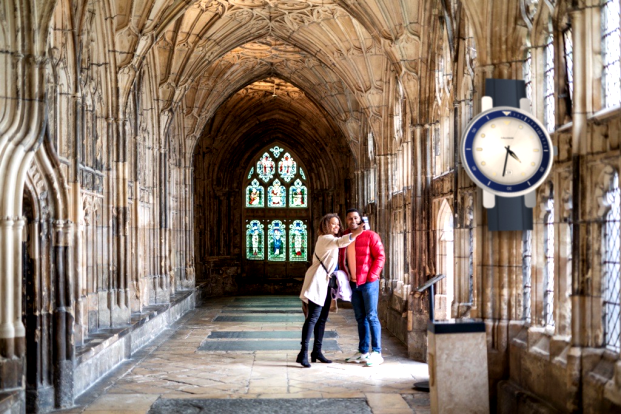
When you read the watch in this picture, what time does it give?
4:32
